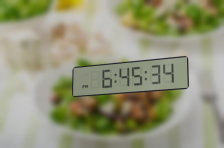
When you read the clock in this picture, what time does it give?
6:45:34
